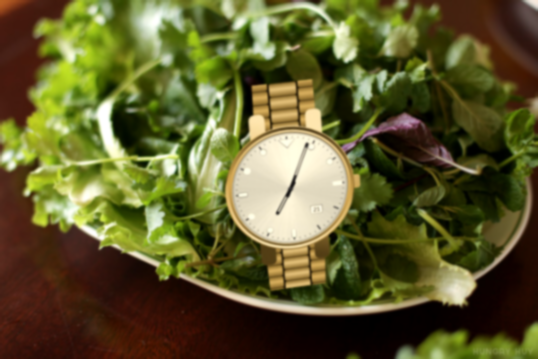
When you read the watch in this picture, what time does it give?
7:04
